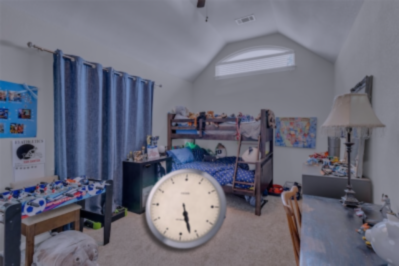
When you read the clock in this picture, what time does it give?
5:27
